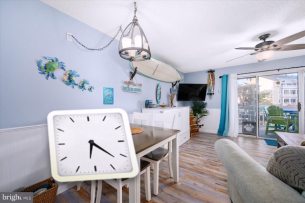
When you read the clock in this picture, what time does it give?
6:22
